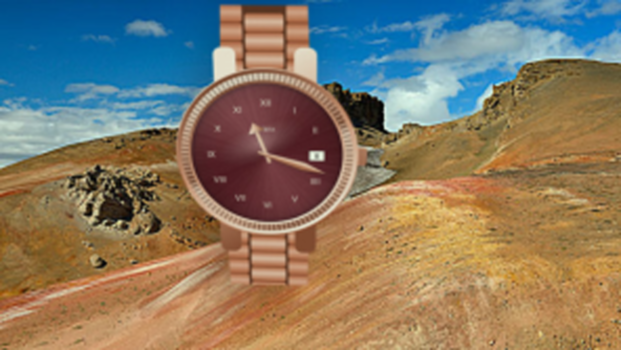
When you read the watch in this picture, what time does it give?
11:18
